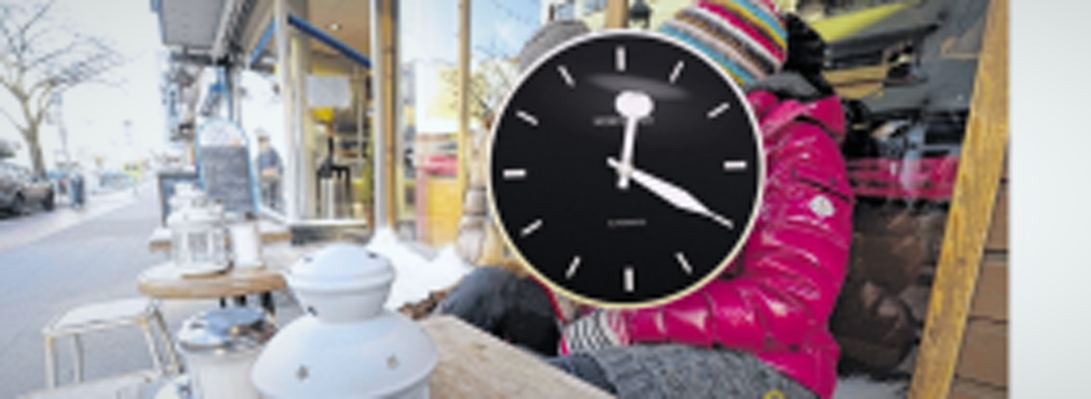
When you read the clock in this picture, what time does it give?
12:20
